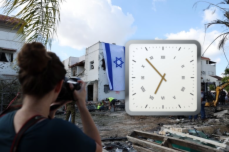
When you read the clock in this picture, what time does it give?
6:53
